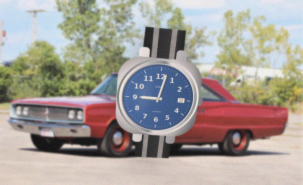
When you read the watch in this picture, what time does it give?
9:02
